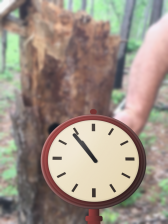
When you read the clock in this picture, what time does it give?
10:54
